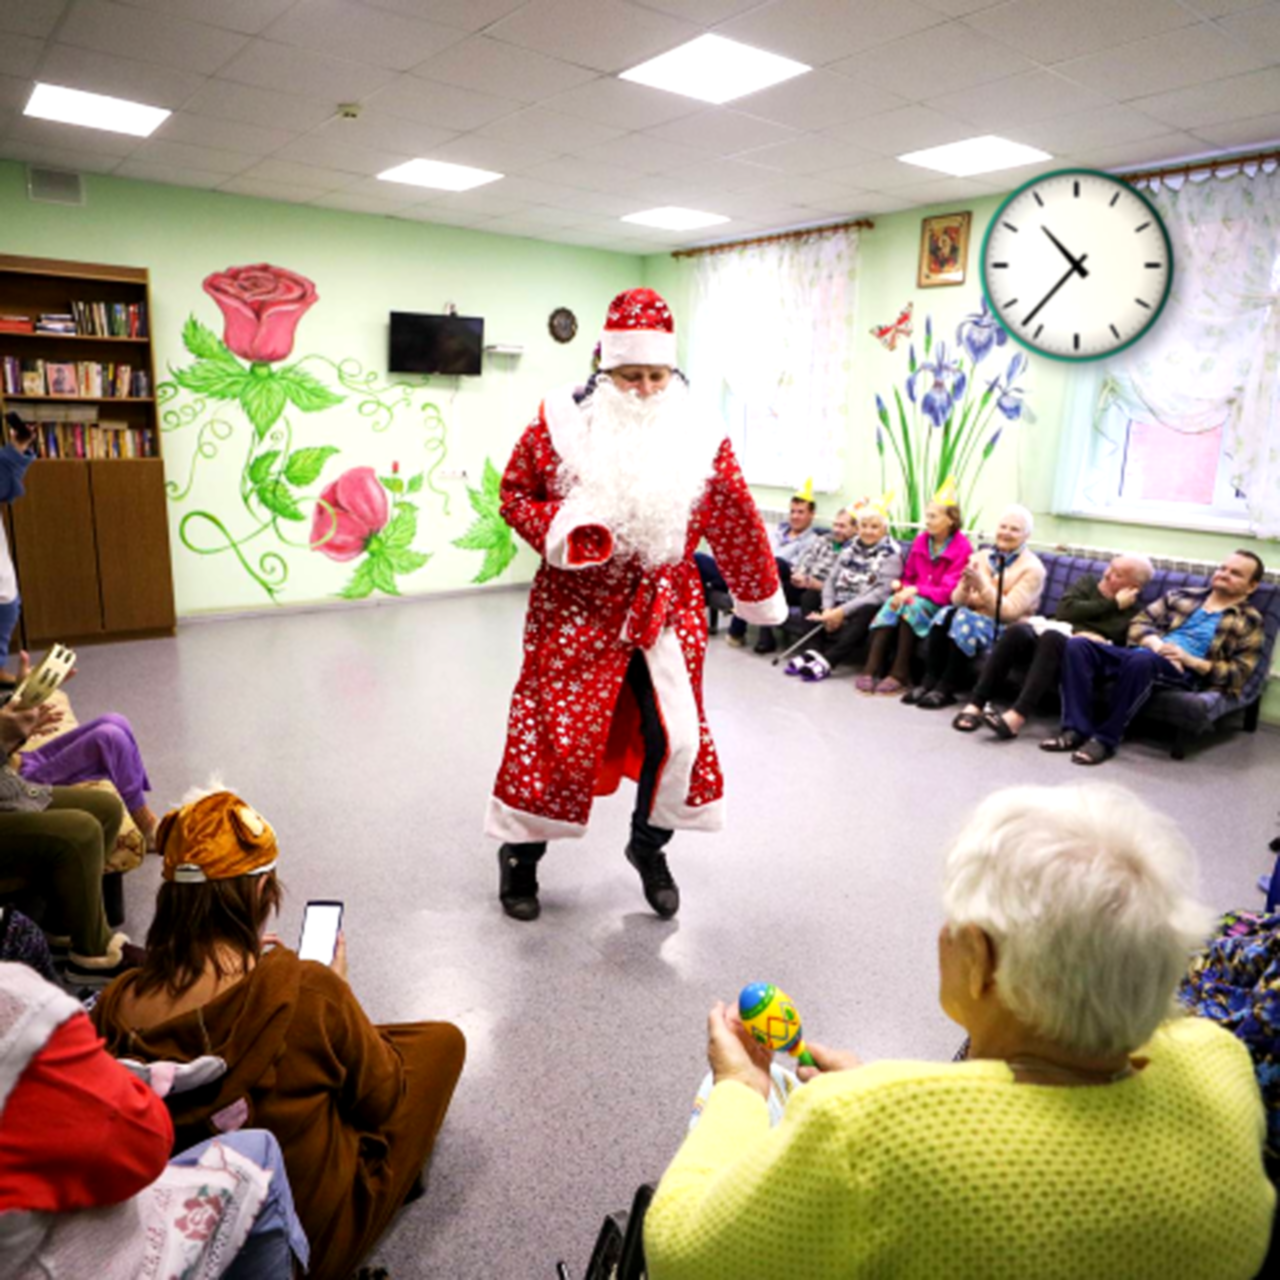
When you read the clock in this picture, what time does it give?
10:37
